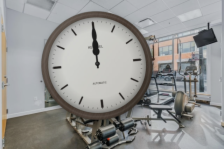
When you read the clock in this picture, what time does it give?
12:00
